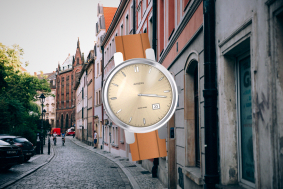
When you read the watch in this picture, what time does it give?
3:17
